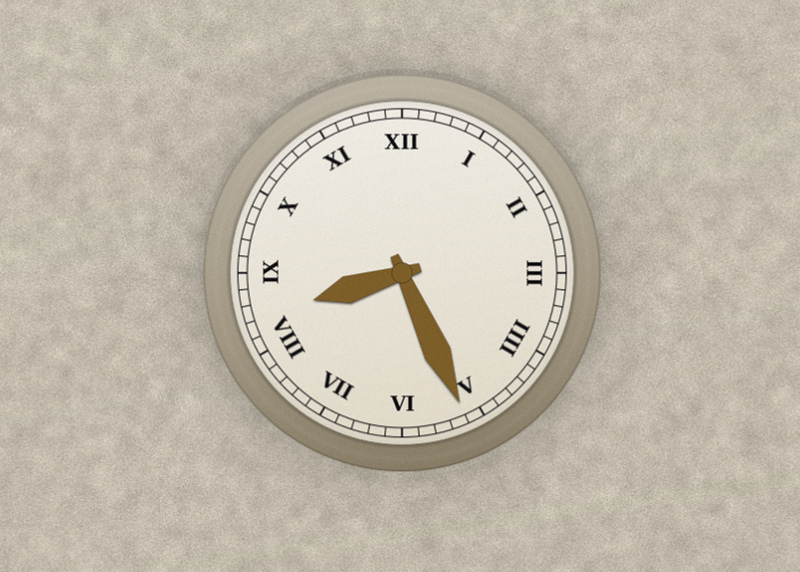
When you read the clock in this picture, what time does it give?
8:26
